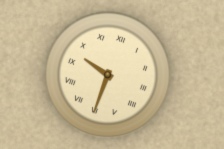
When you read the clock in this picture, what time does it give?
9:30
